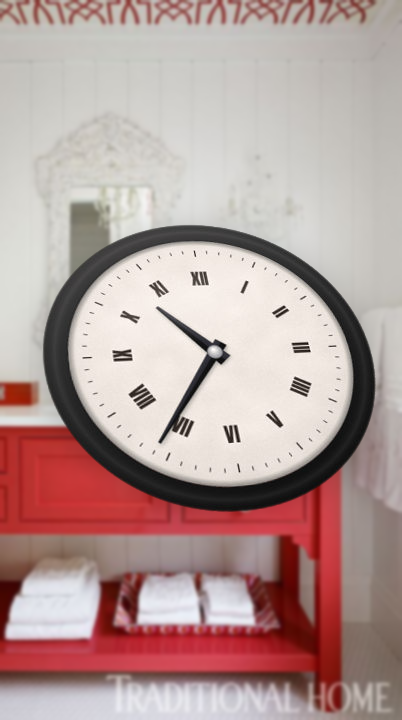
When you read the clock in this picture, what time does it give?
10:36
